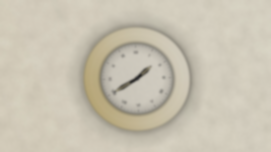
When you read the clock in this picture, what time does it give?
1:40
